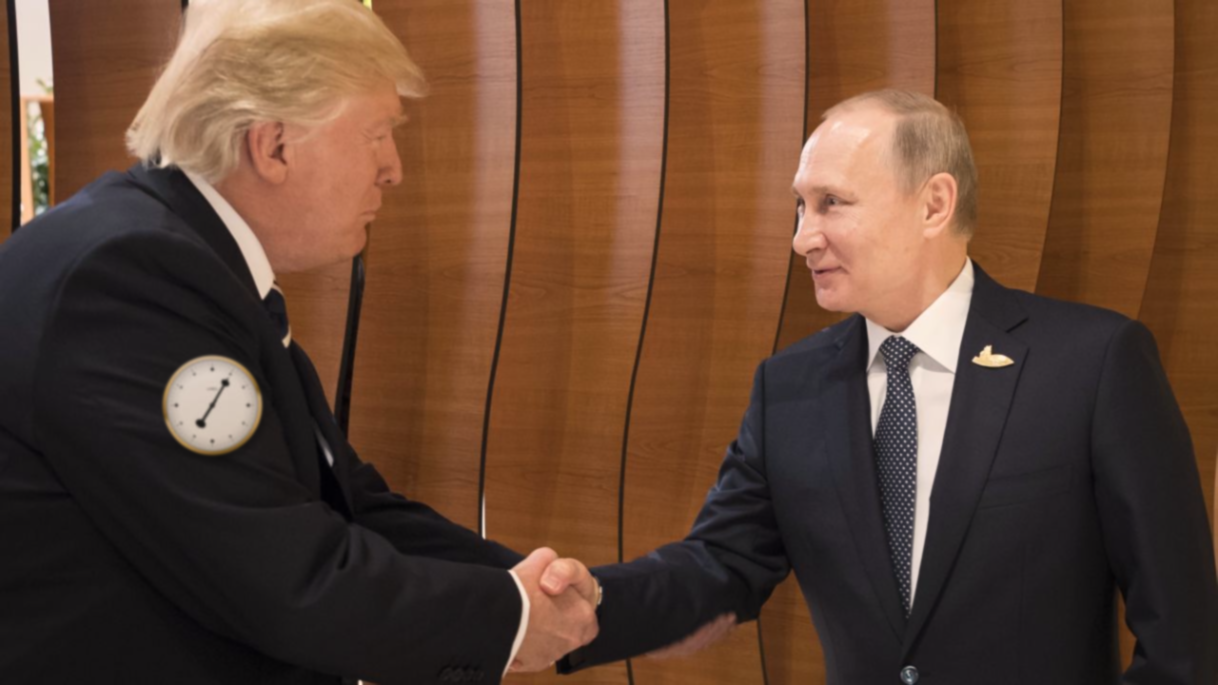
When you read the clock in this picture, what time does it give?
7:05
